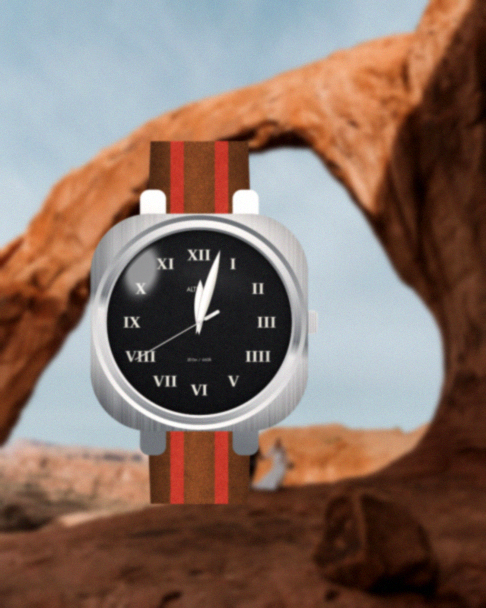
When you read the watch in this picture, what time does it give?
12:02:40
